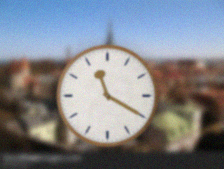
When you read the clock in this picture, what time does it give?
11:20
